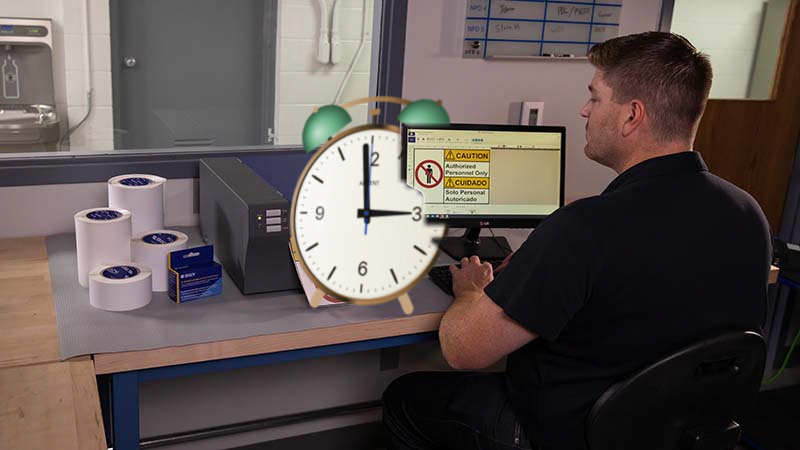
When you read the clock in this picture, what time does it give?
2:59:00
